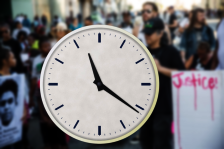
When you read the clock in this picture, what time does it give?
11:21
